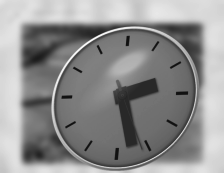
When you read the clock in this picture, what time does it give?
2:27:26
